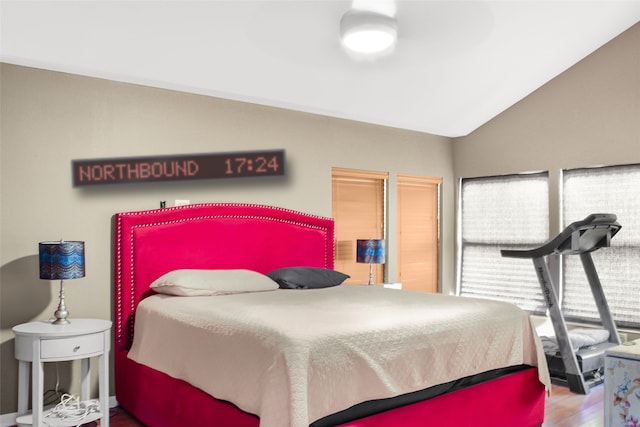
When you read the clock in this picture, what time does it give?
17:24
